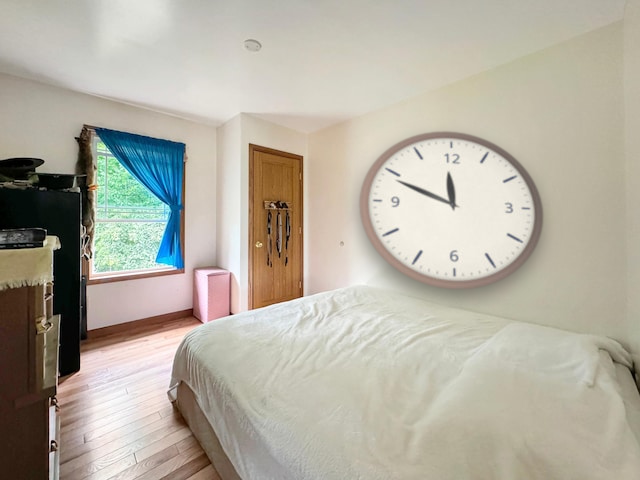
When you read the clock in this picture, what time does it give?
11:49
